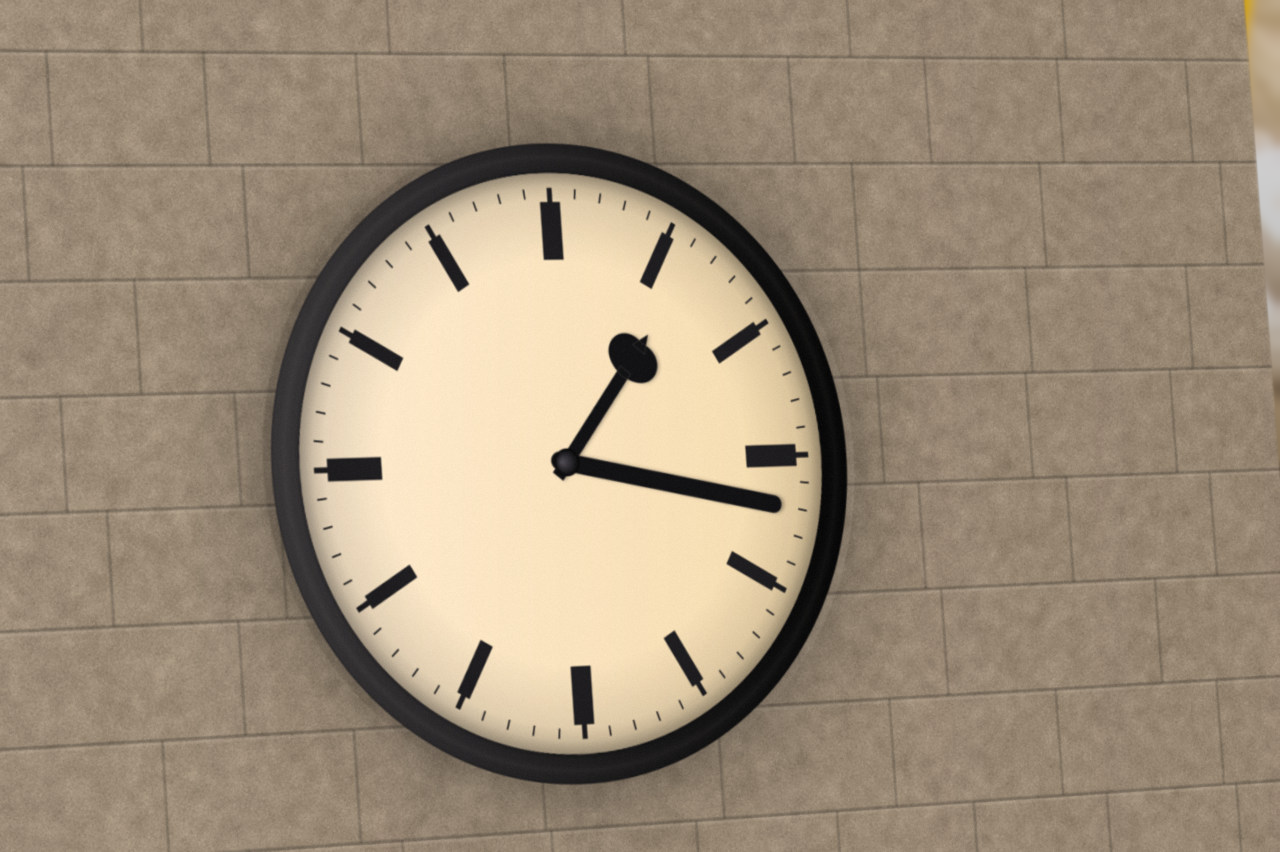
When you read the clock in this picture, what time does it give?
1:17
